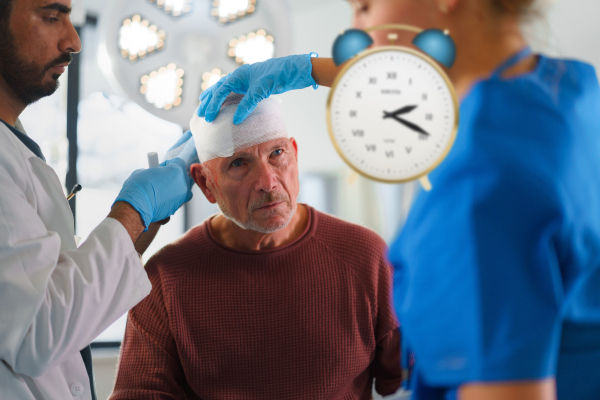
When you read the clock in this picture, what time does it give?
2:19
